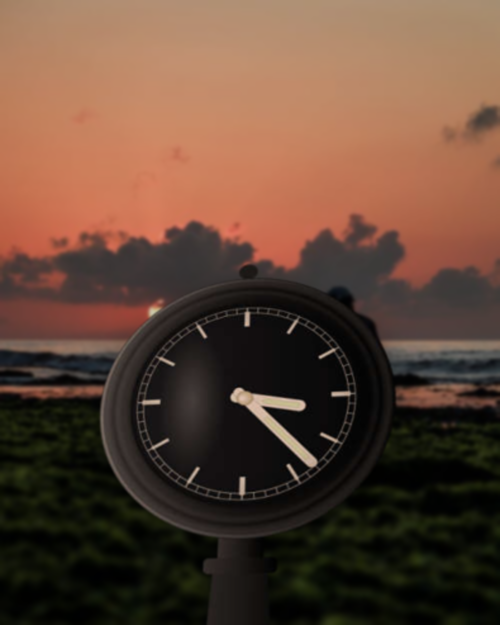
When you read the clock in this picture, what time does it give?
3:23
